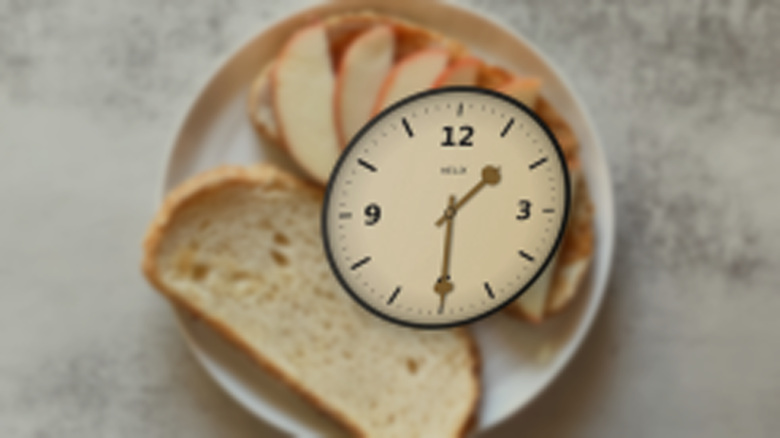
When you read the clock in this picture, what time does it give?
1:30
